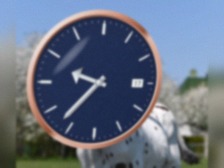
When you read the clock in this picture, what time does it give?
9:37
